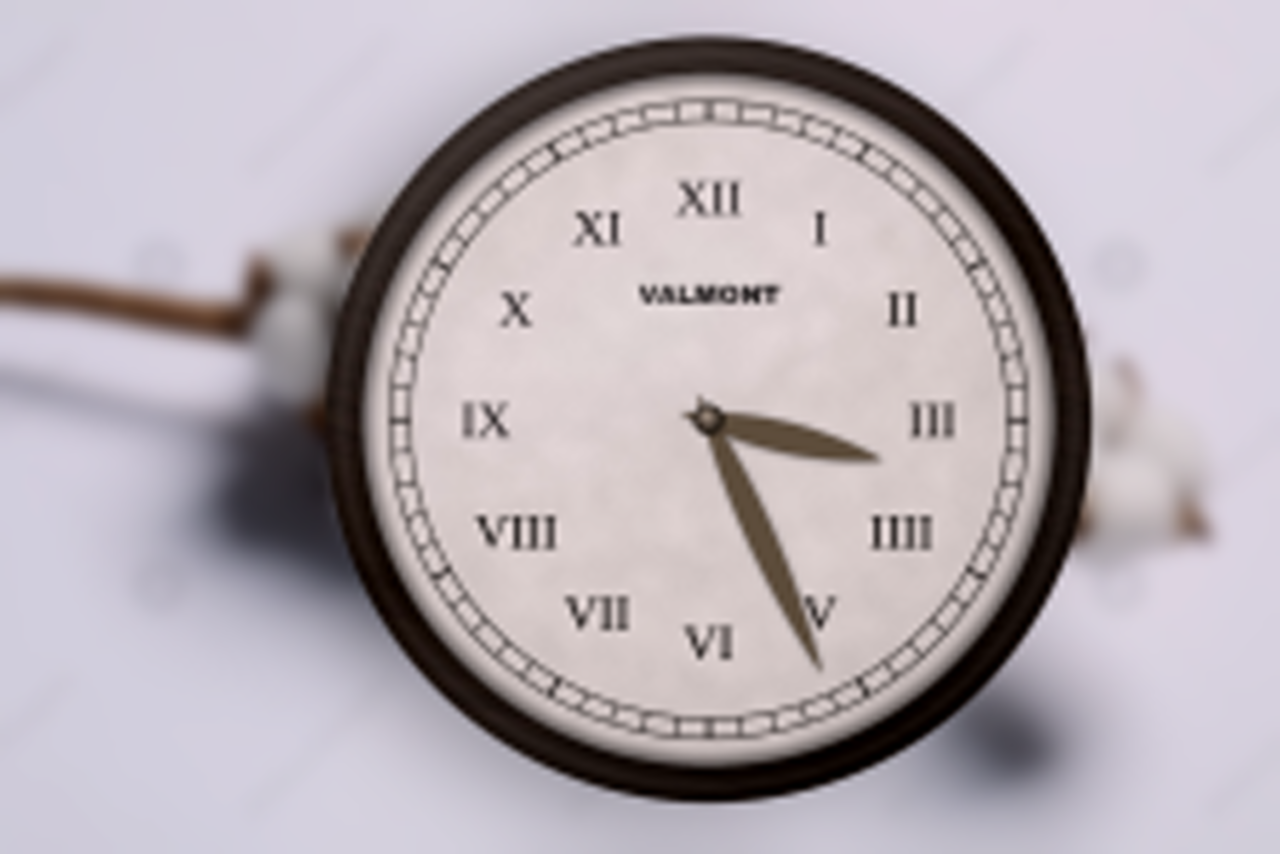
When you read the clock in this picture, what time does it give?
3:26
